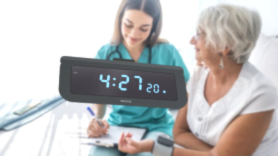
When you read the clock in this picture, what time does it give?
4:27:20
